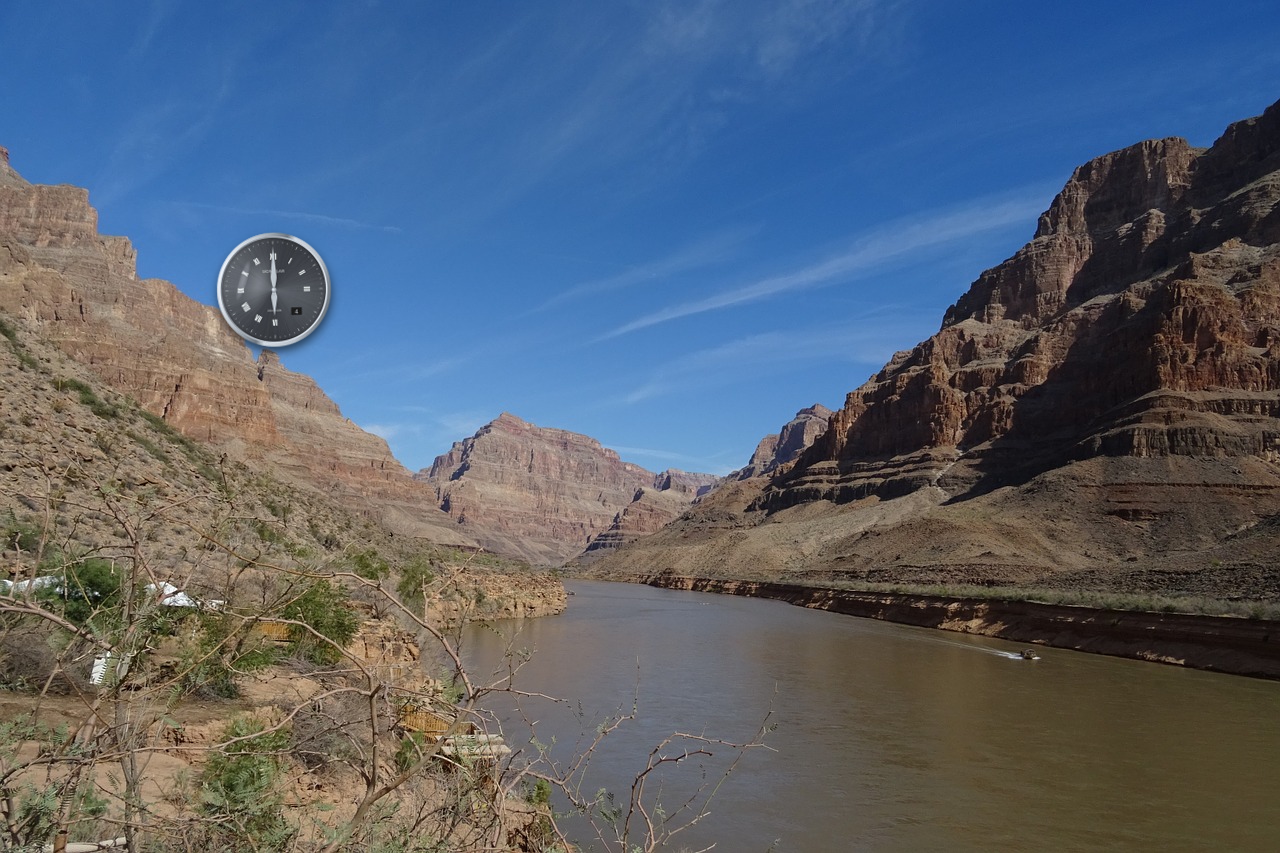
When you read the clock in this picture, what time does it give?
6:00
